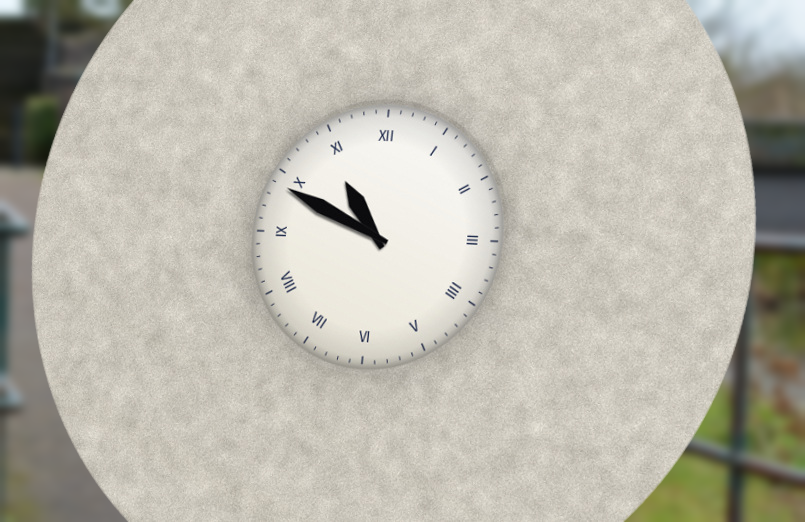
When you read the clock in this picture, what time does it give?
10:49
